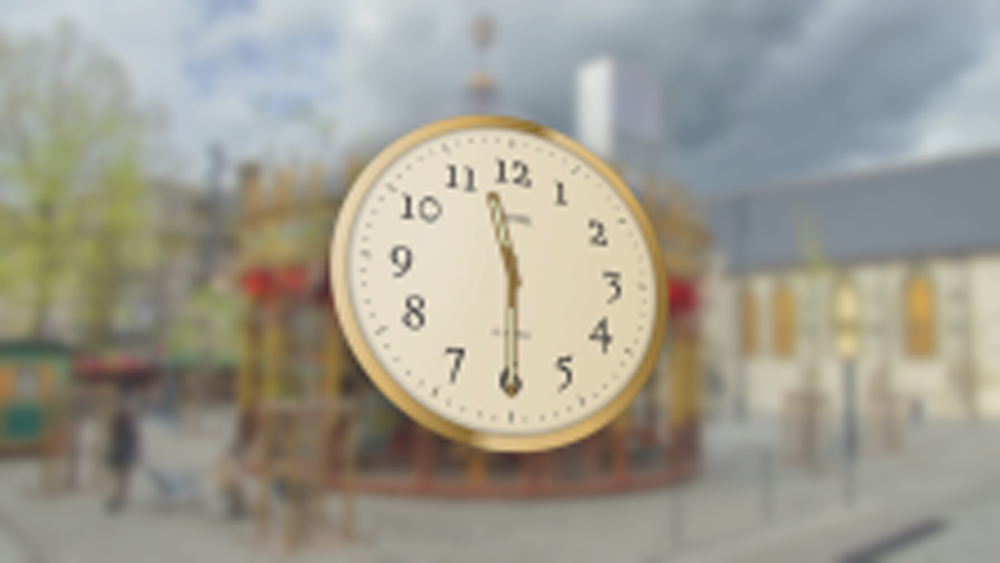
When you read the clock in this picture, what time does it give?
11:30
